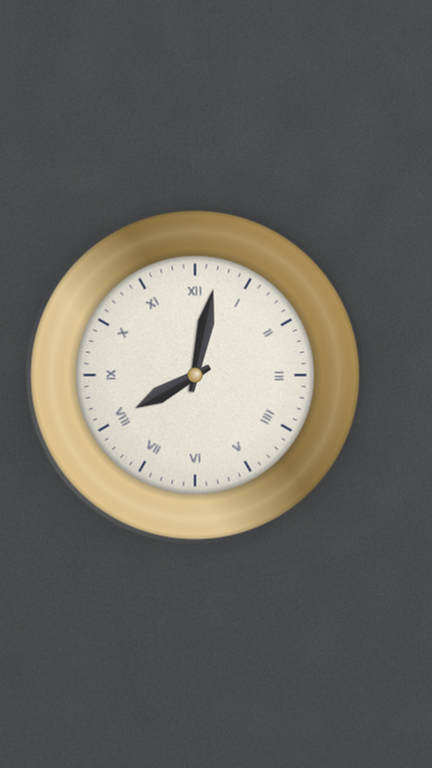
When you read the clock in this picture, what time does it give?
8:02
